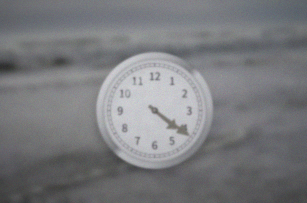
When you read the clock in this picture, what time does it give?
4:21
